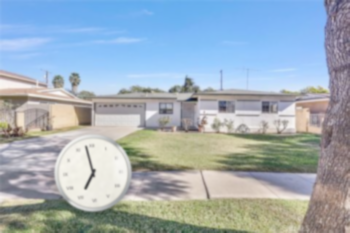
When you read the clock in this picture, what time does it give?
6:58
